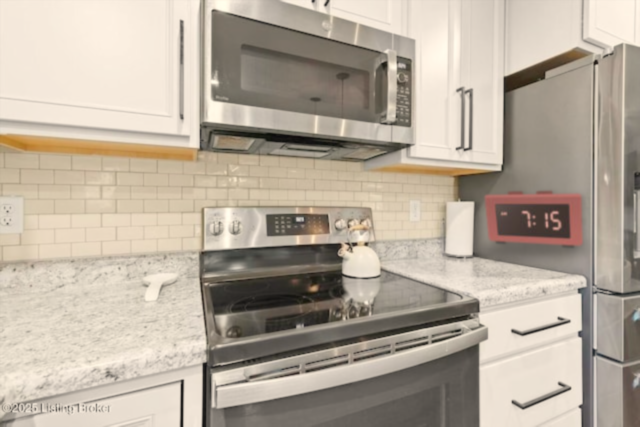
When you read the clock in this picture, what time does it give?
7:15
